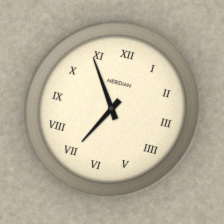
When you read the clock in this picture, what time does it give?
6:54
